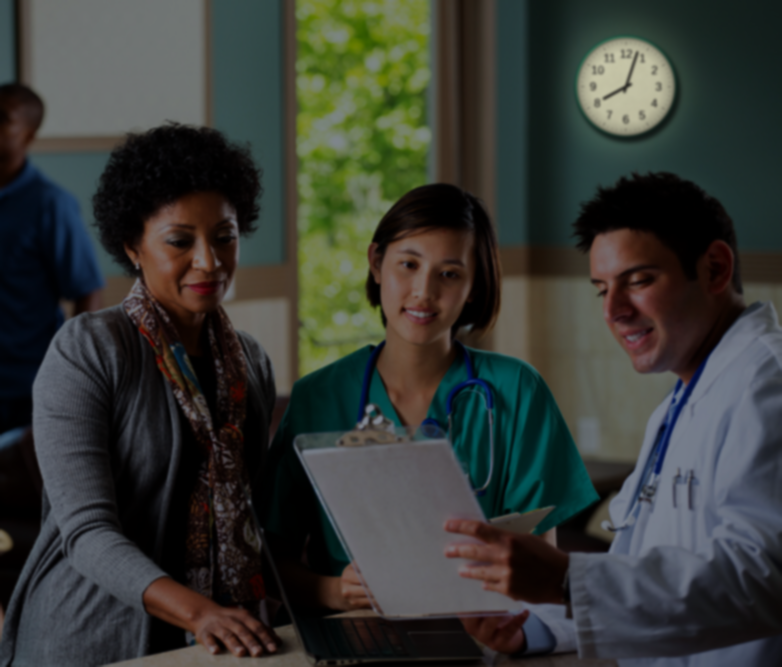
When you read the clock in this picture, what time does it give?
8:03
